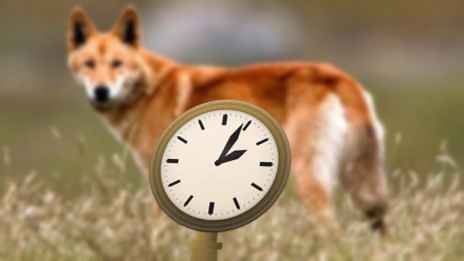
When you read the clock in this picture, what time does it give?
2:04
